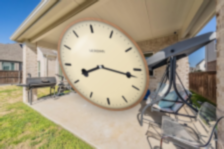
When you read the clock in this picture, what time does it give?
8:17
